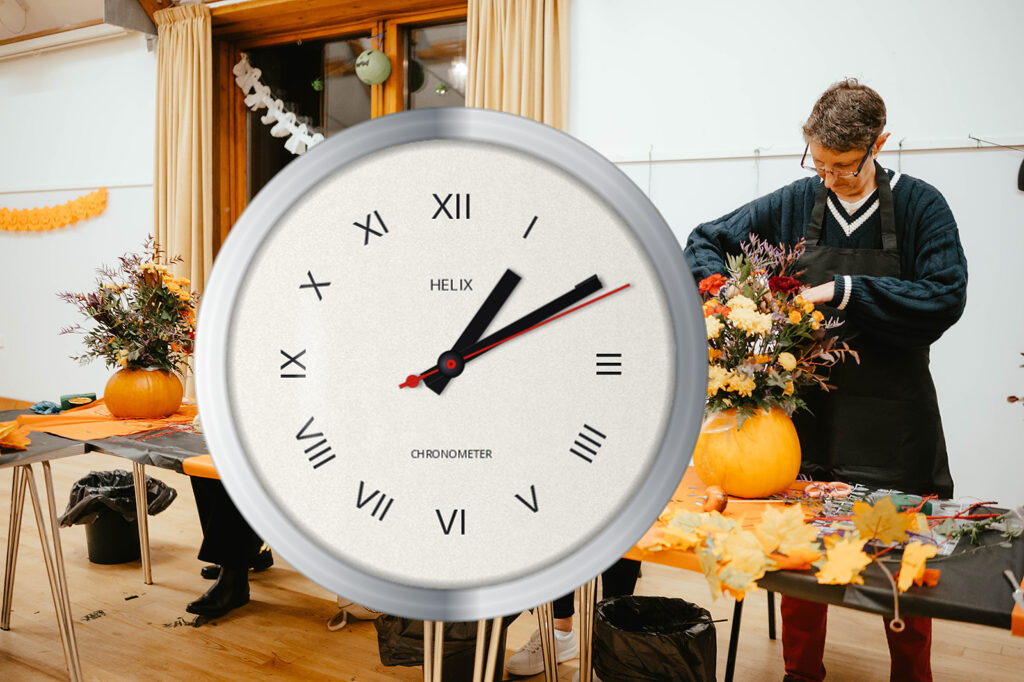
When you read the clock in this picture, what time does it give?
1:10:11
